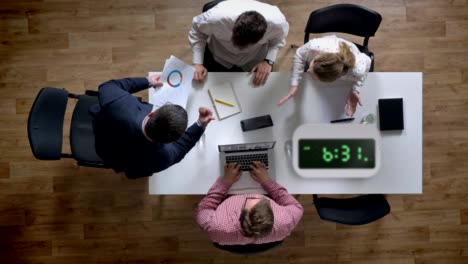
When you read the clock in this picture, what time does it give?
6:31
